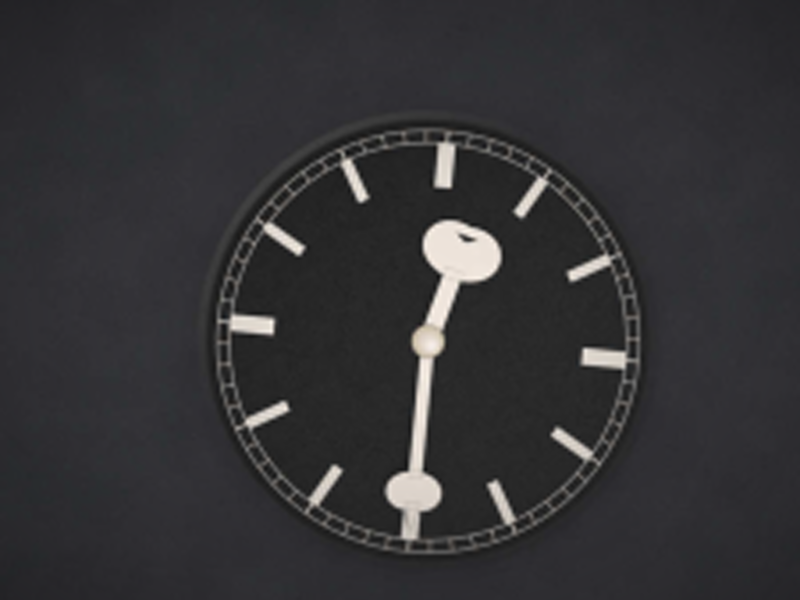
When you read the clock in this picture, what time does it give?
12:30
